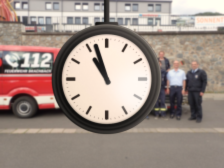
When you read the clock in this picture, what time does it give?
10:57
